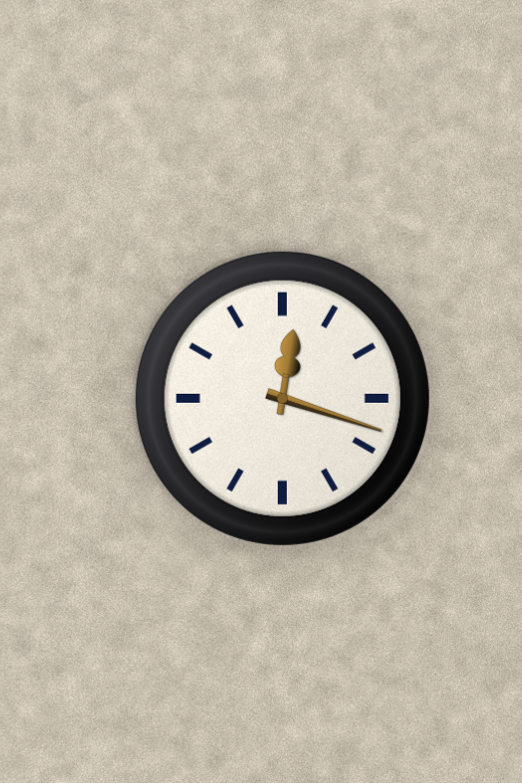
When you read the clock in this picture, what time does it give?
12:18
